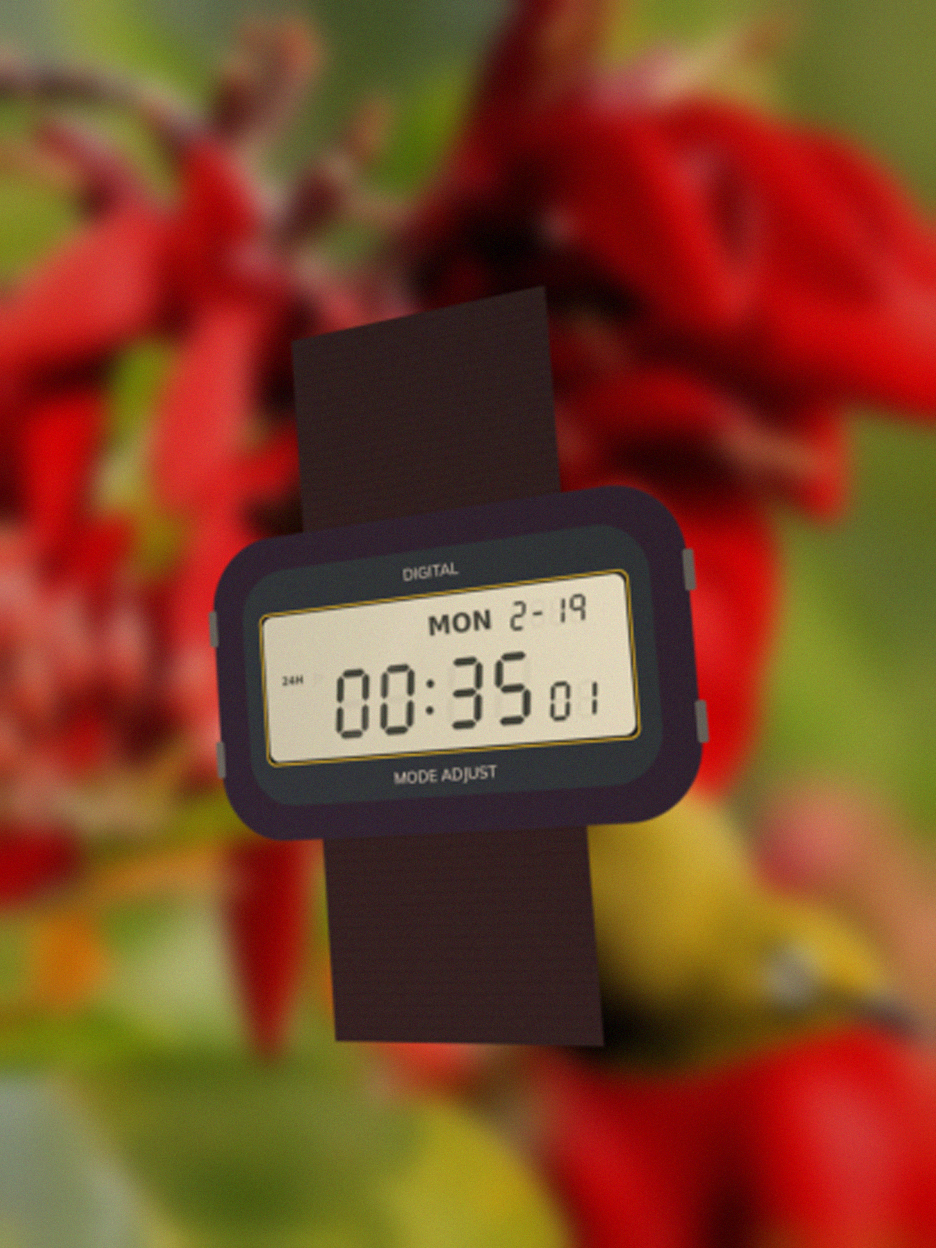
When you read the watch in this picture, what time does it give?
0:35:01
